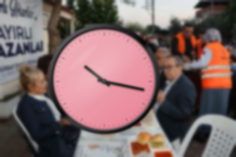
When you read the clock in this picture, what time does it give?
10:17
